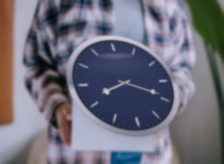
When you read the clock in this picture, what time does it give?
8:19
